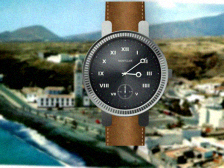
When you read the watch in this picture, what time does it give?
3:09
